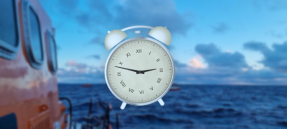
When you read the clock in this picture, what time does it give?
2:48
